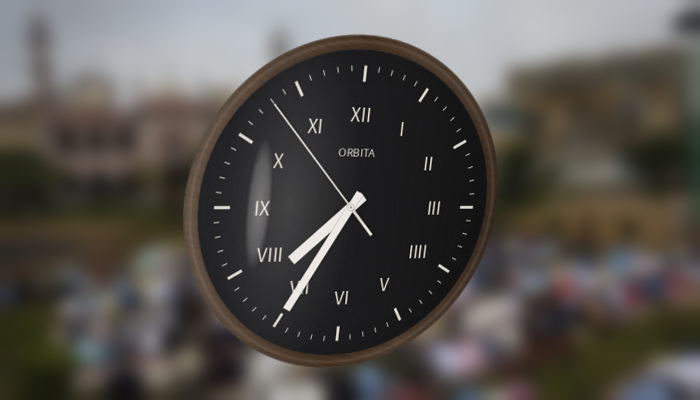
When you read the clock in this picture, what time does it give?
7:34:53
